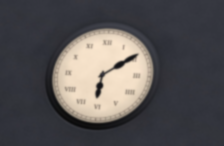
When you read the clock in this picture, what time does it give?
6:09
